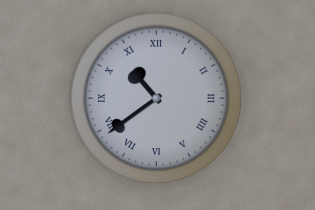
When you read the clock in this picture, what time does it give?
10:39
